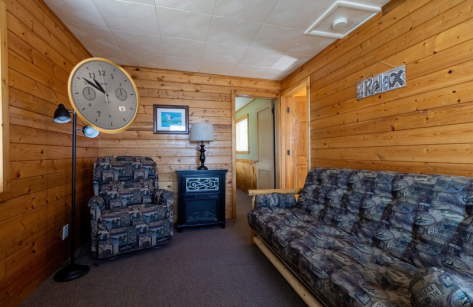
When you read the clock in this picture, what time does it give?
10:51
